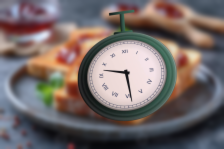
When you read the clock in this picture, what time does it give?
9:29
